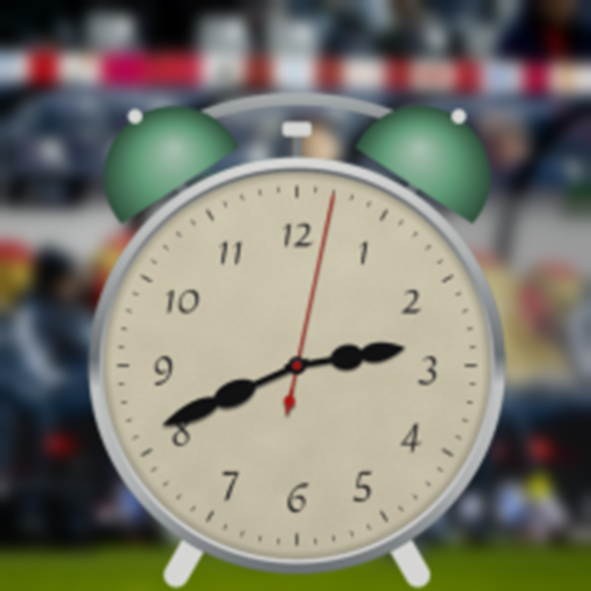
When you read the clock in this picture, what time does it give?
2:41:02
